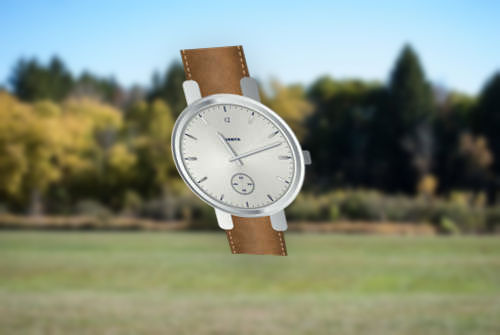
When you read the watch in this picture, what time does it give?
11:12
